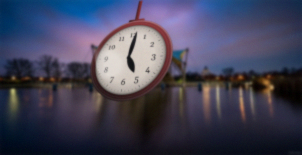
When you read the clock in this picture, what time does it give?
5:01
